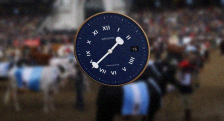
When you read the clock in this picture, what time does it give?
1:39
